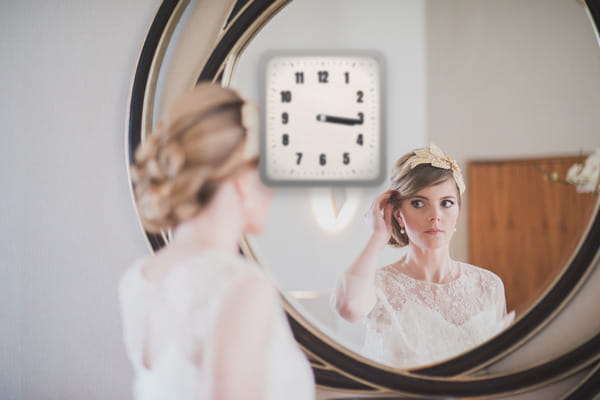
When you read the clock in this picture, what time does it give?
3:16
